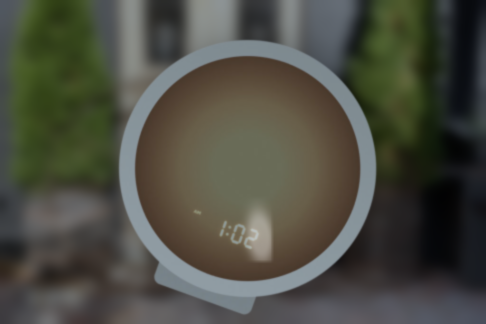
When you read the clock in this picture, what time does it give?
1:02
